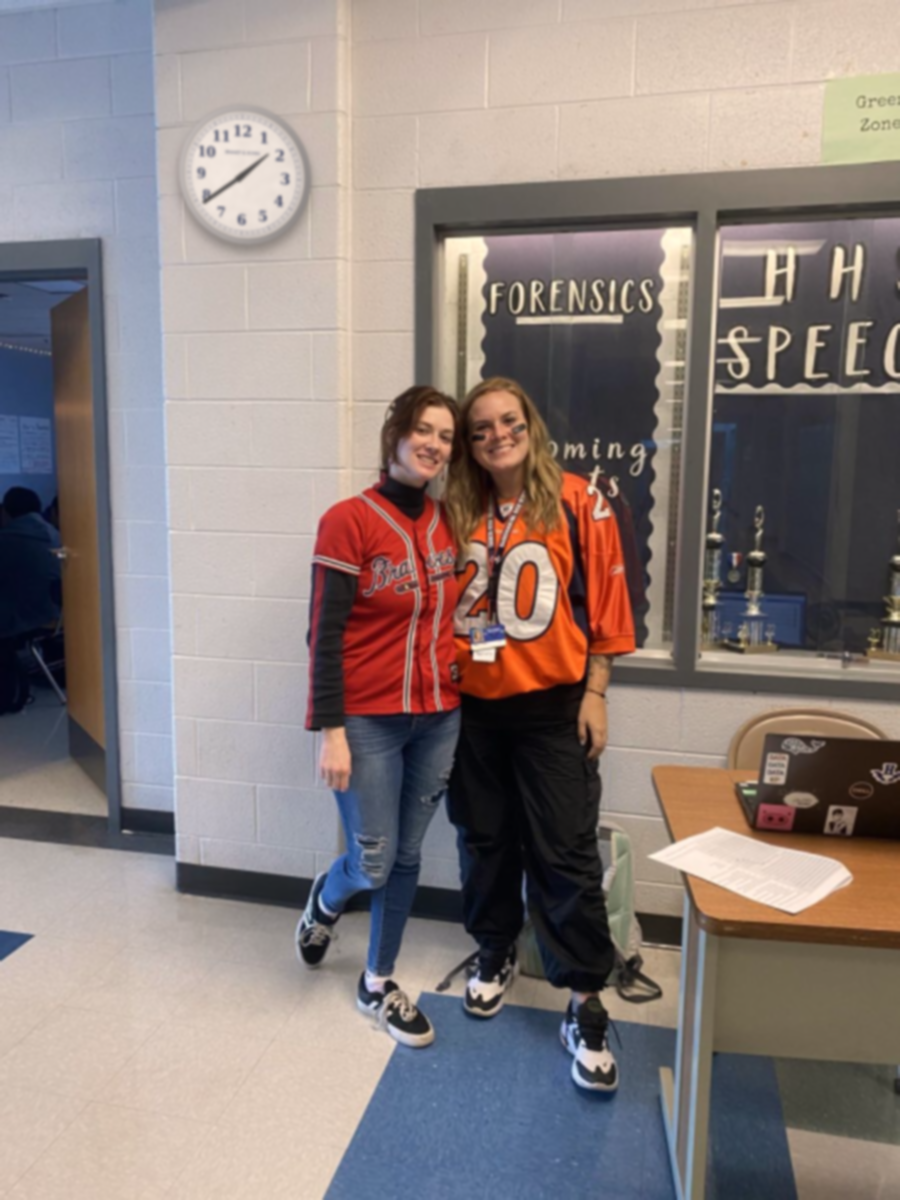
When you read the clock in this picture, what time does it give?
1:39
